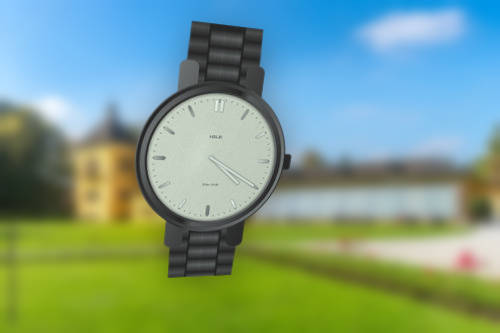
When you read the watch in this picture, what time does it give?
4:20
